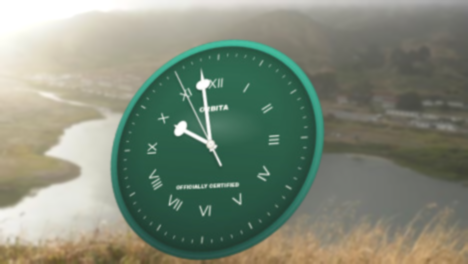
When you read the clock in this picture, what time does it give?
9:57:55
